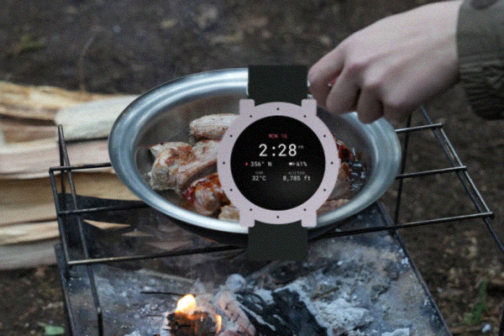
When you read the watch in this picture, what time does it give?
2:28
